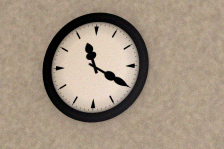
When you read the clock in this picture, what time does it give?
11:20
